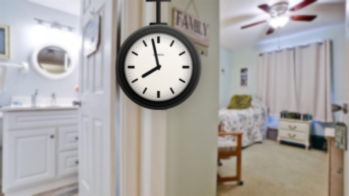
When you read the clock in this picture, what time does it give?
7:58
